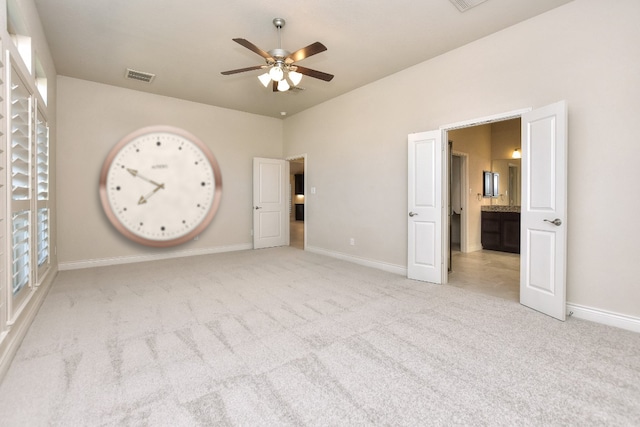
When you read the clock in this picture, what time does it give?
7:50
